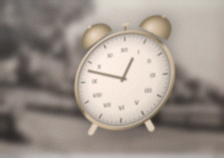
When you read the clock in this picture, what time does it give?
12:48
